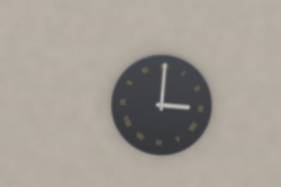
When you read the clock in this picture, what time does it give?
3:00
